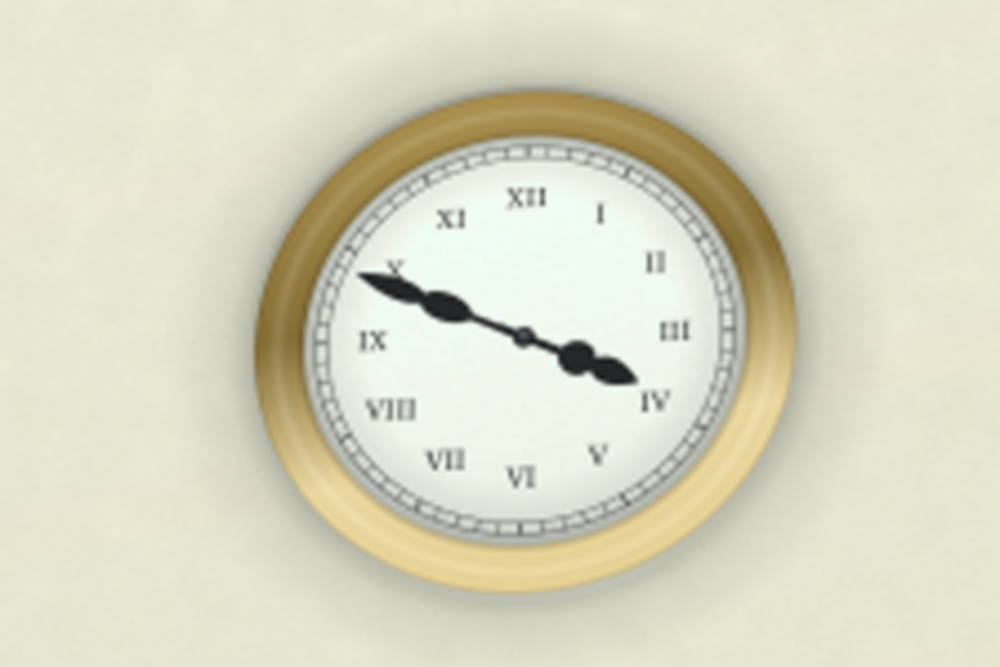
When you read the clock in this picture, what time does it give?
3:49
